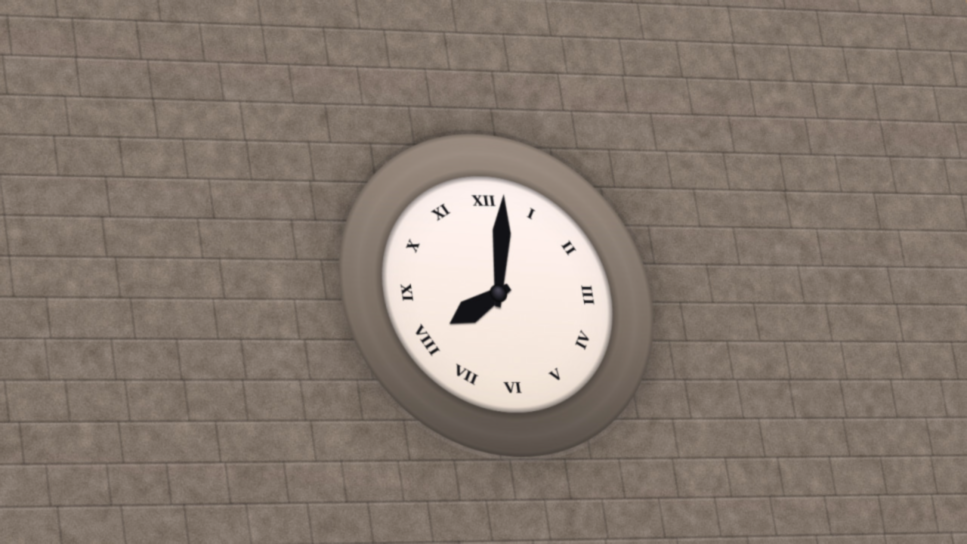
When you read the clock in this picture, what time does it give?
8:02
